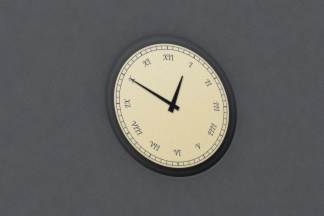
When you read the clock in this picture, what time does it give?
12:50
